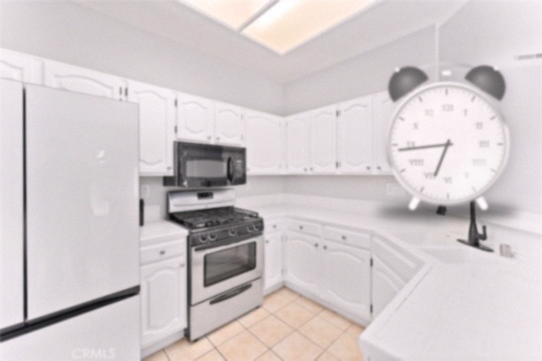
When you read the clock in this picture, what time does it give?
6:44
